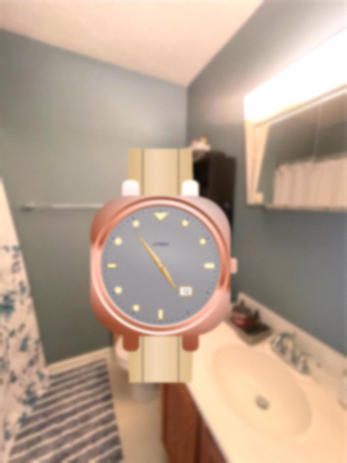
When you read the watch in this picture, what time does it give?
4:54
